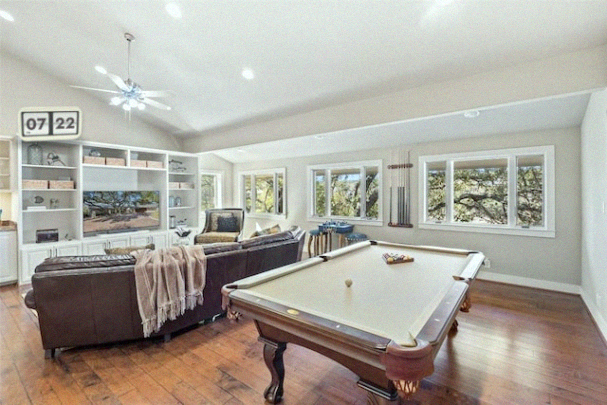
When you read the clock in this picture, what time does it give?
7:22
